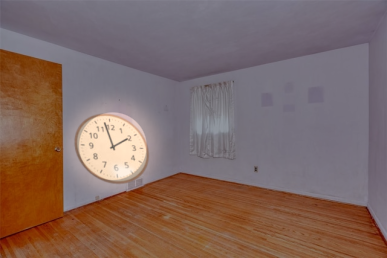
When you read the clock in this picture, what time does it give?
1:58
